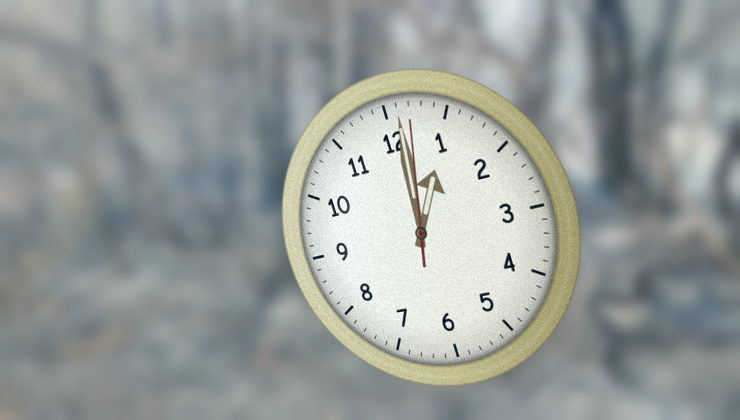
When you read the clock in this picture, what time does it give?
1:01:02
